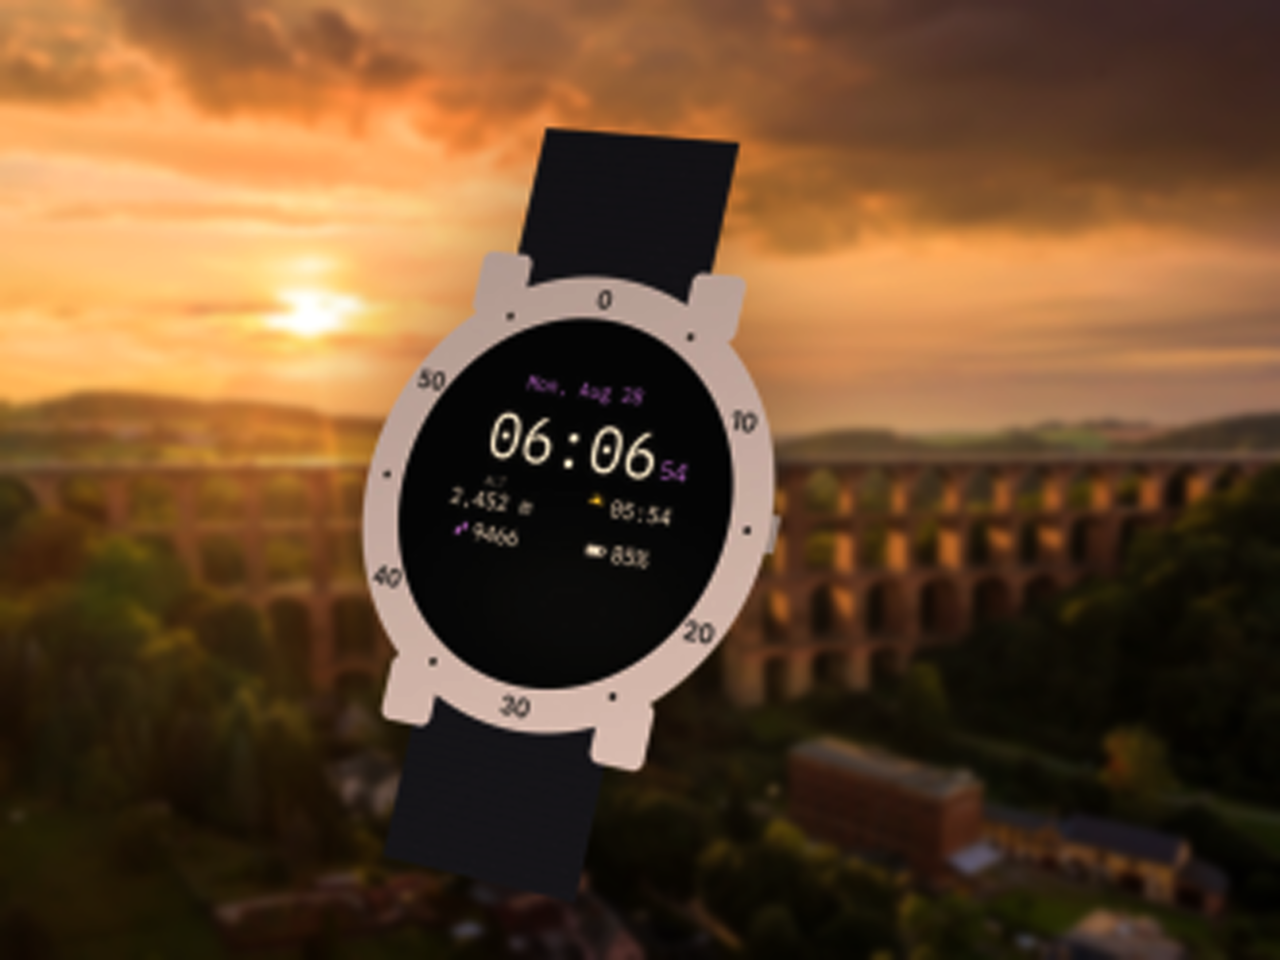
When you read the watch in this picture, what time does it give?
6:06
